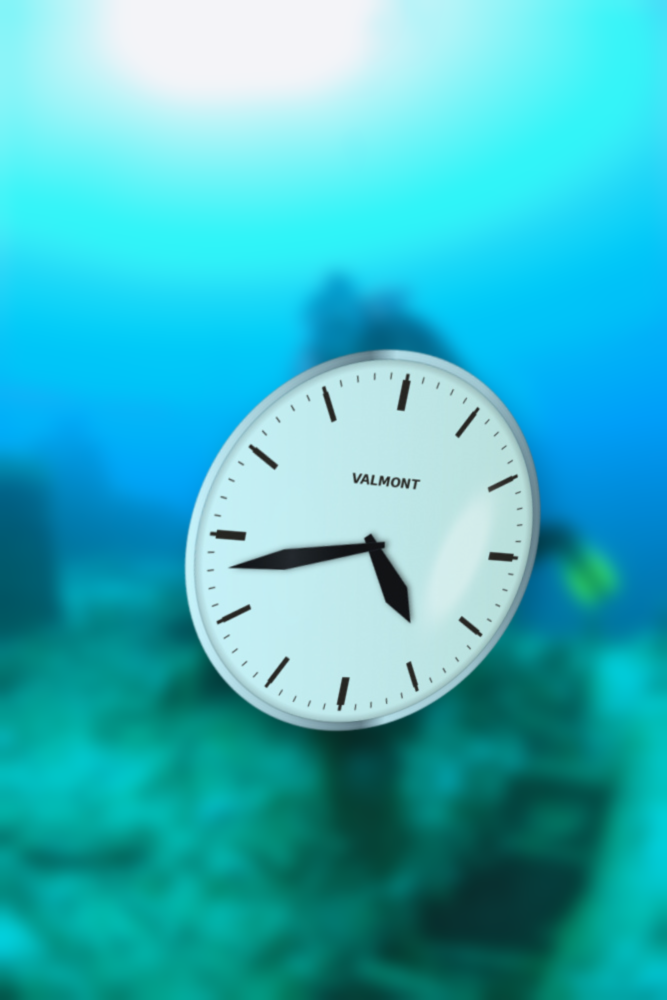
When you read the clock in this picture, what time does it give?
4:43
